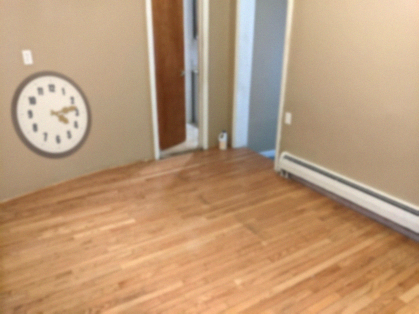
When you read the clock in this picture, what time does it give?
4:13
